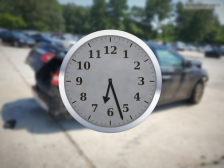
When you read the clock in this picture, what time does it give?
6:27
